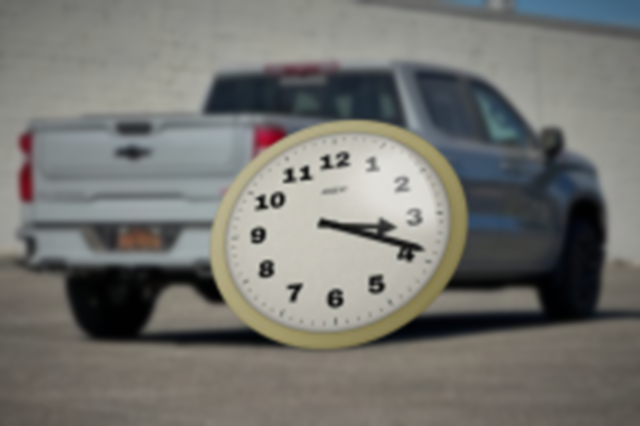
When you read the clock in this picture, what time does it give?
3:19
